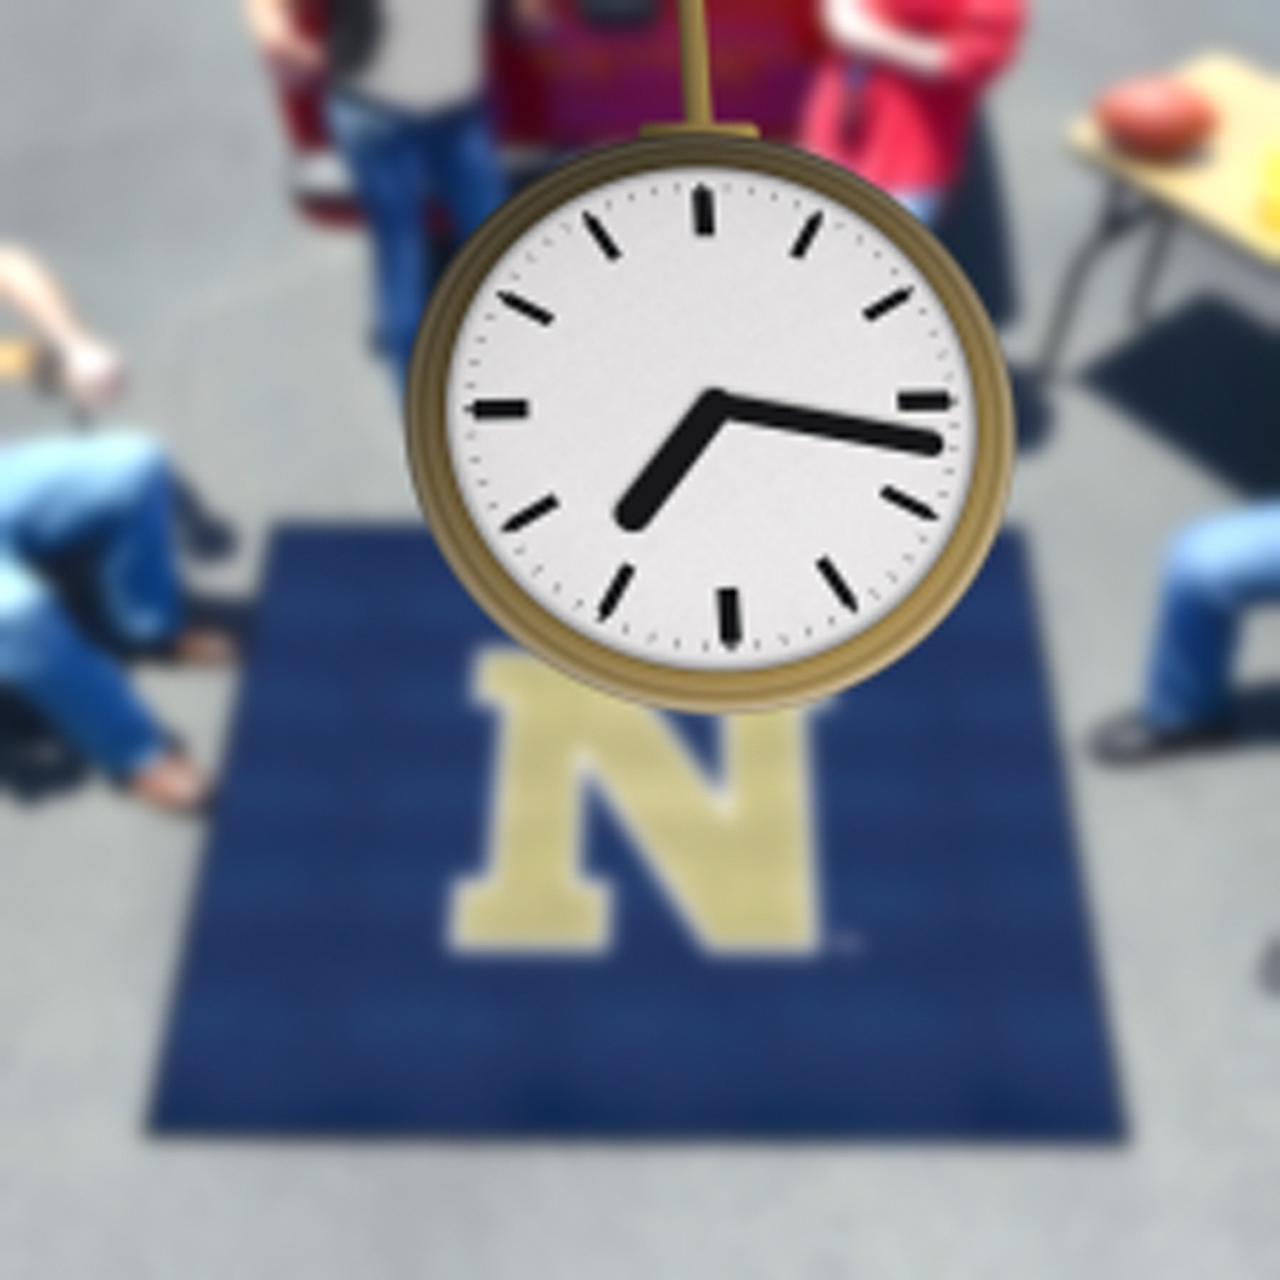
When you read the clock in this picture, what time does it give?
7:17
